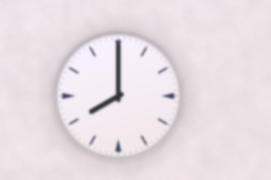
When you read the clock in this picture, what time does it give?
8:00
